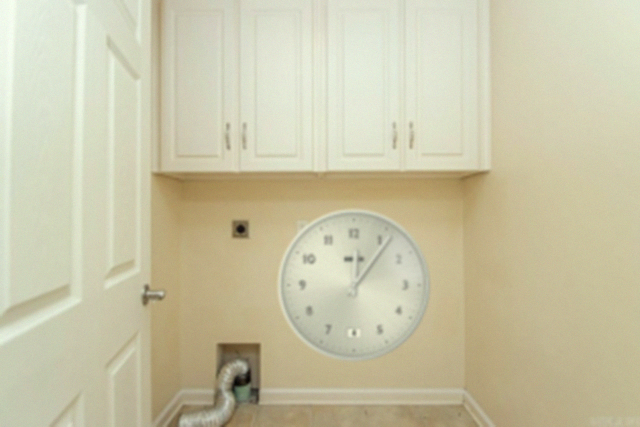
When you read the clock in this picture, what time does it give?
12:06
